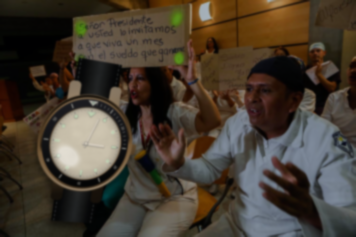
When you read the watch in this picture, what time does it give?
3:03
